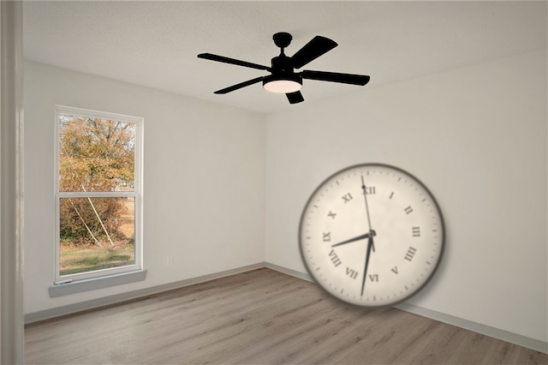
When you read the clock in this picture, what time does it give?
8:31:59
